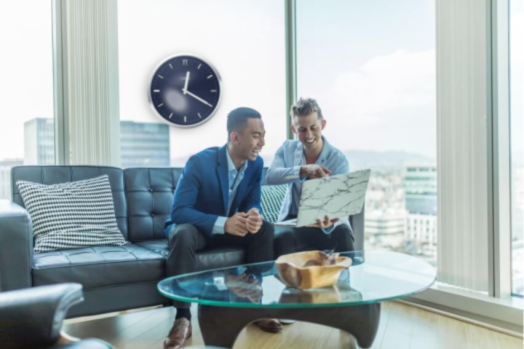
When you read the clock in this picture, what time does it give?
12:20
